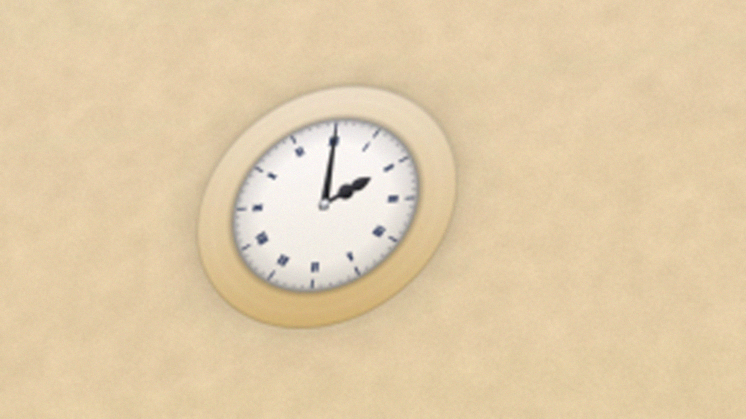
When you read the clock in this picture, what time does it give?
2:00
